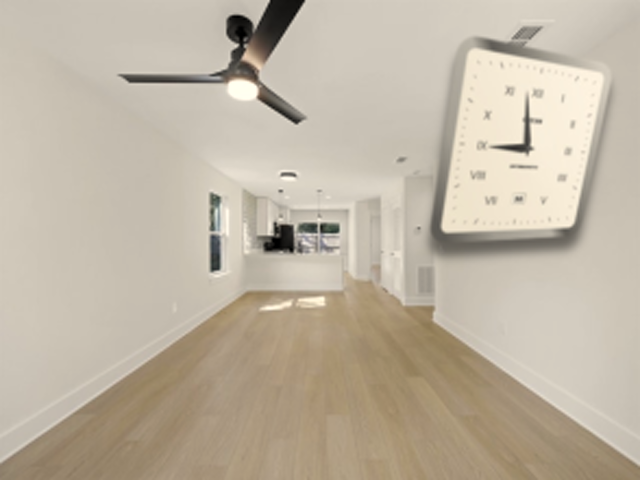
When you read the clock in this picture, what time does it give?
8:58
